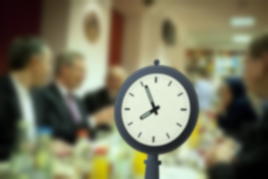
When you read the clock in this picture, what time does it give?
7:56
